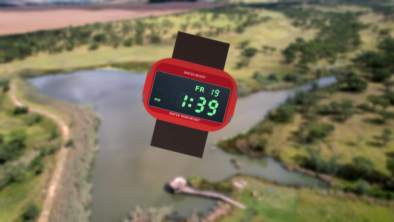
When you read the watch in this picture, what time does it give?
1:39
